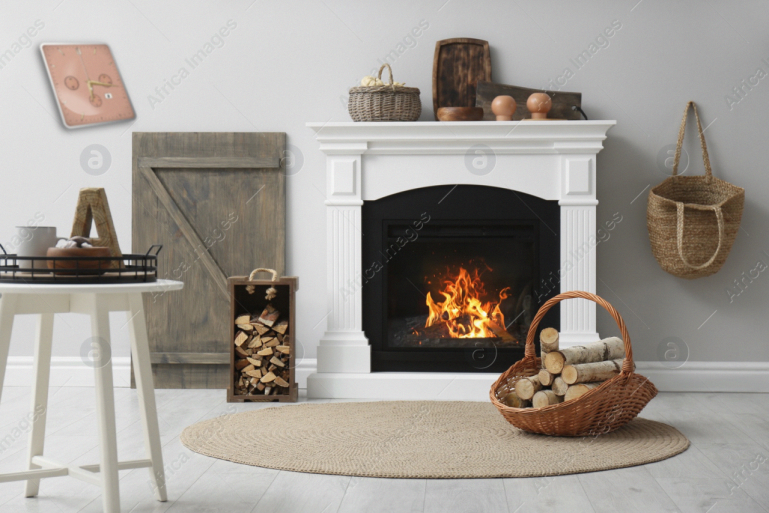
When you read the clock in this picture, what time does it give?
6:17
